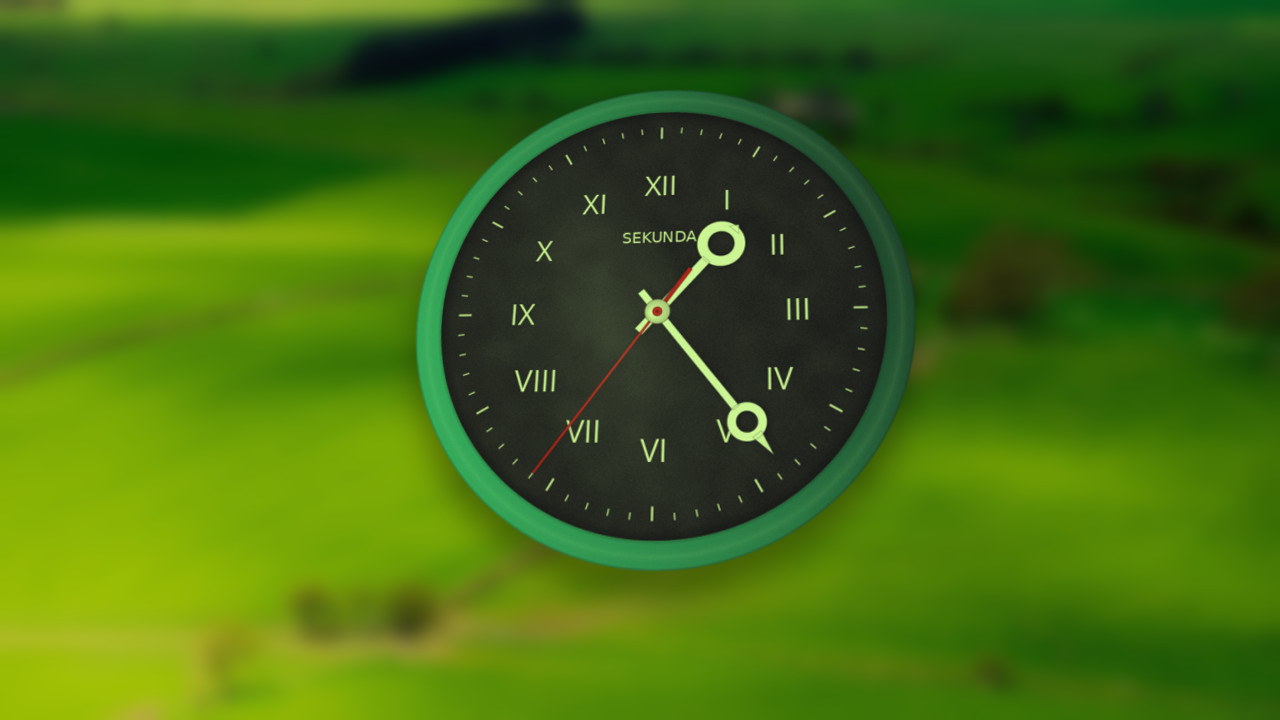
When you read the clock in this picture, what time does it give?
1:23:36
